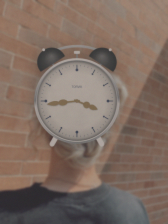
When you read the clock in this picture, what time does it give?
3:44
